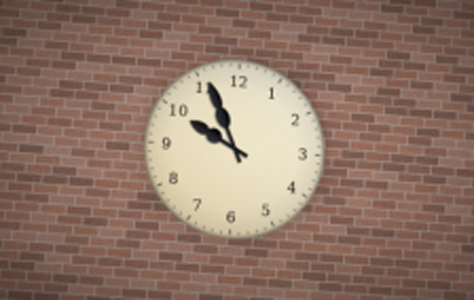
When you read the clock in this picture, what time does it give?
9:56
